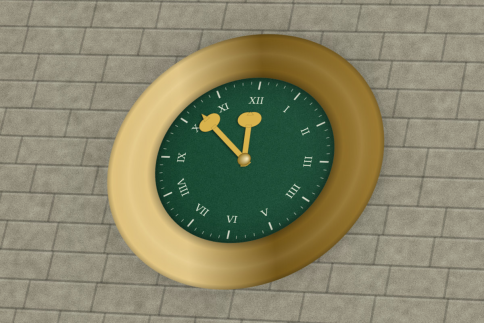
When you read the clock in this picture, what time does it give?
11:52
